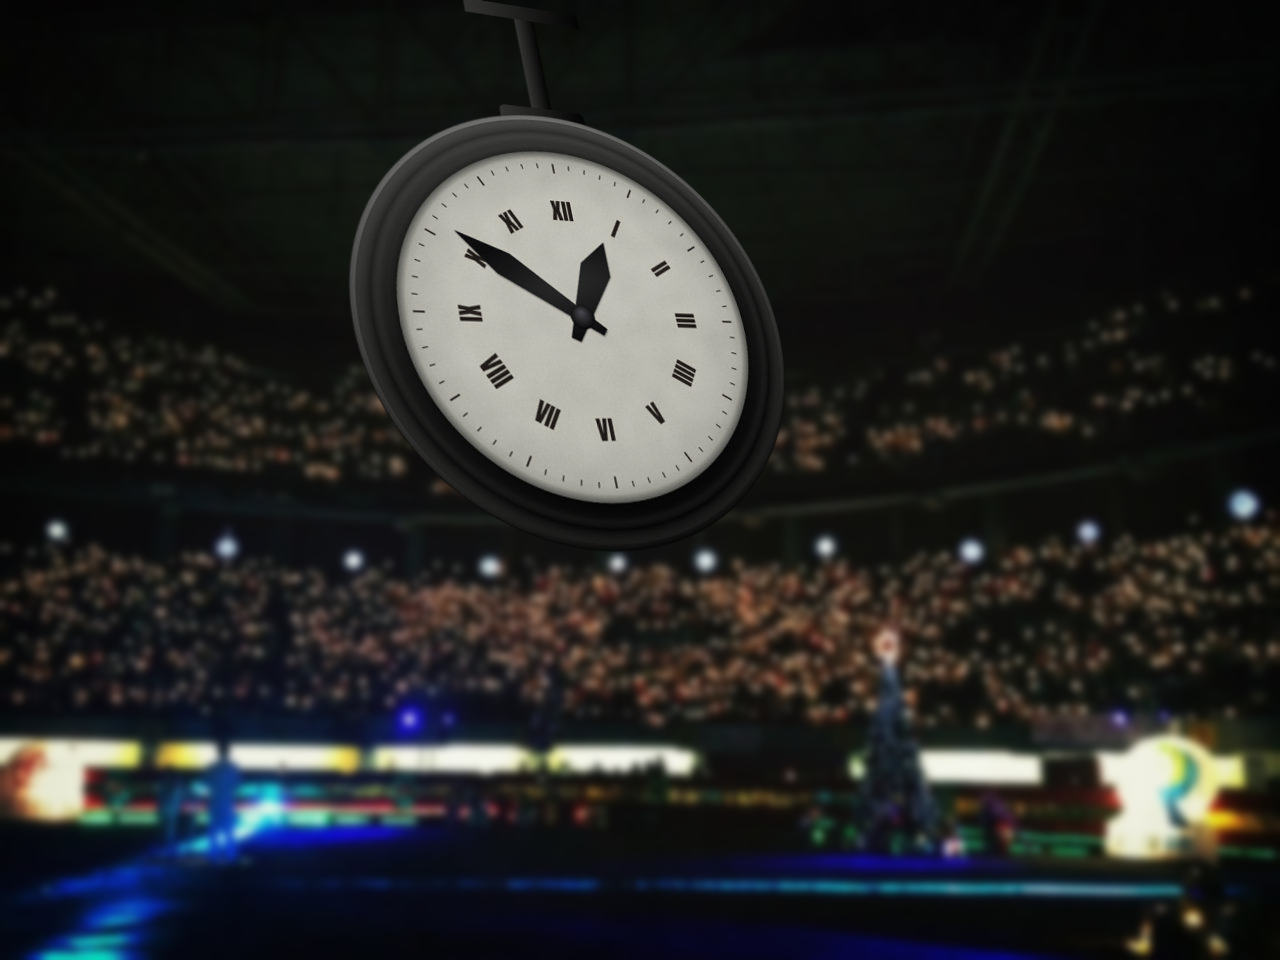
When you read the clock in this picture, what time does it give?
12:51
